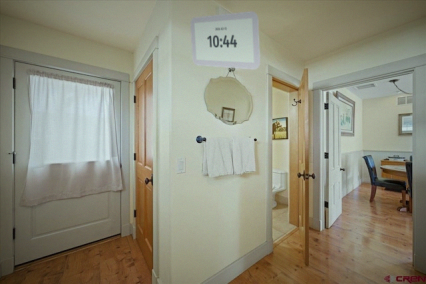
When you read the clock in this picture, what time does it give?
10:44
